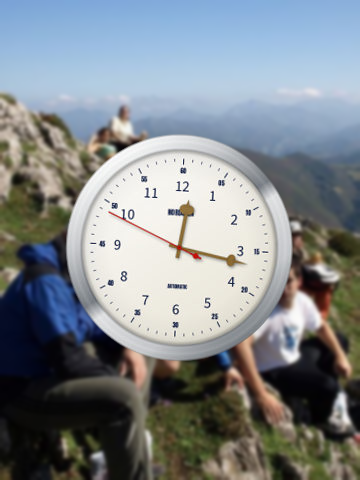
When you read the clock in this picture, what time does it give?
12:16:49
